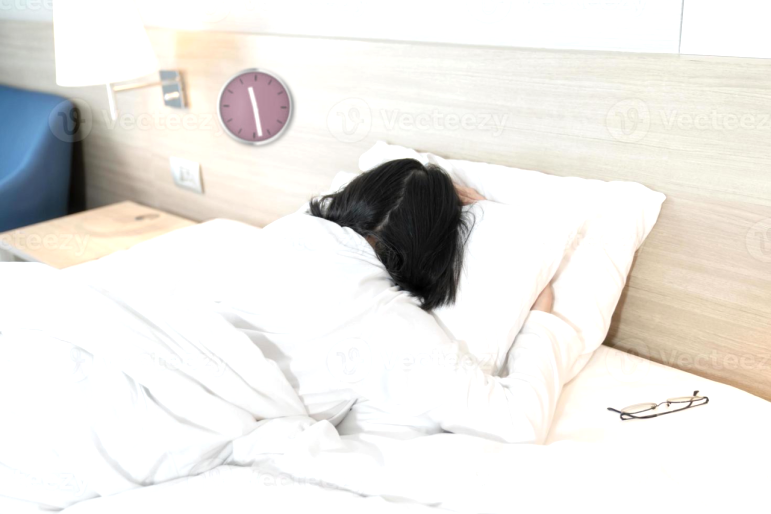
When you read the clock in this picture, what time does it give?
11:28
